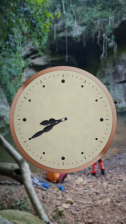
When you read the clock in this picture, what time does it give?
8:40
